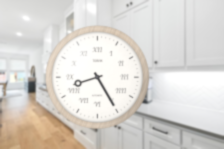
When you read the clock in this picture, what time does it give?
8:25
